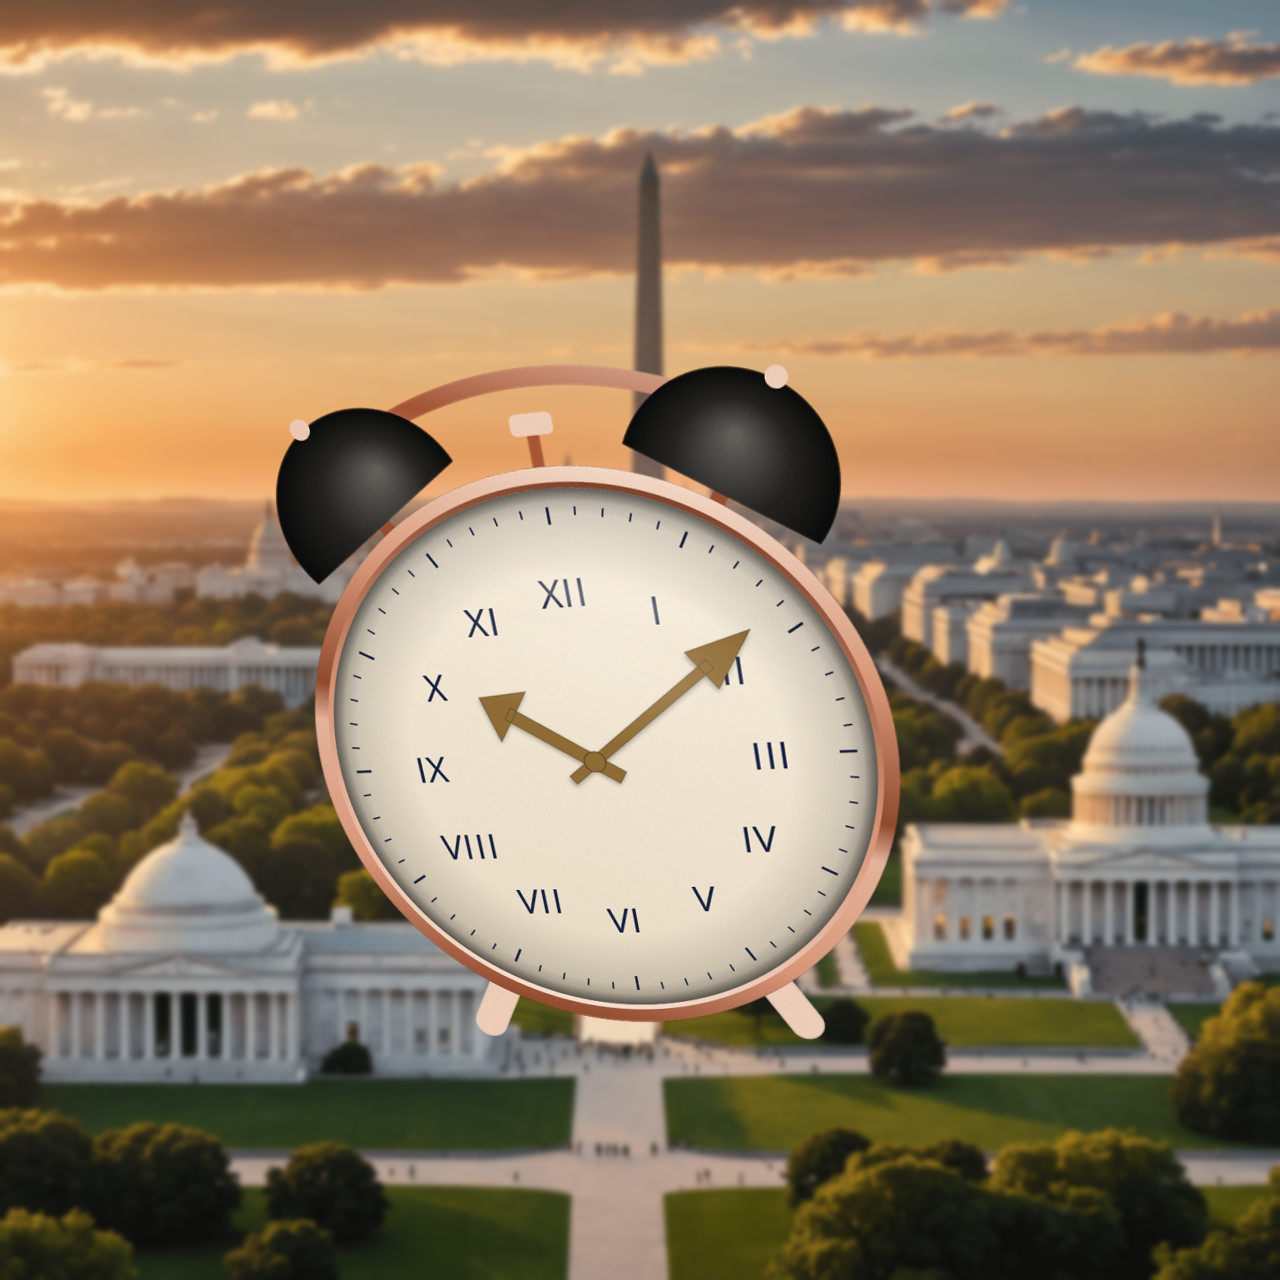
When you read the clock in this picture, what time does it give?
10:09
